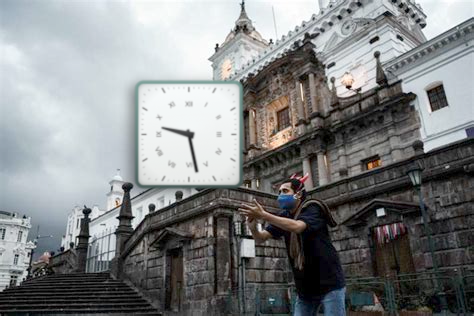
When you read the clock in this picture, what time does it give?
9:28
